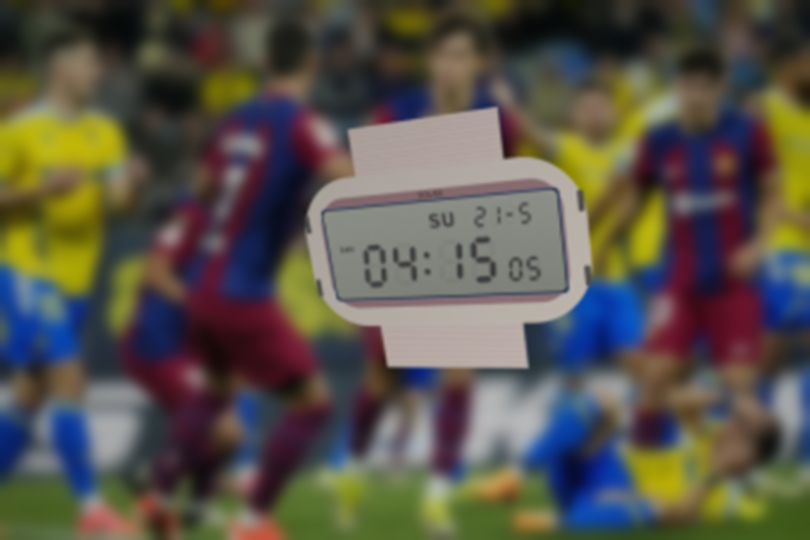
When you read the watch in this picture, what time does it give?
4:15:05
